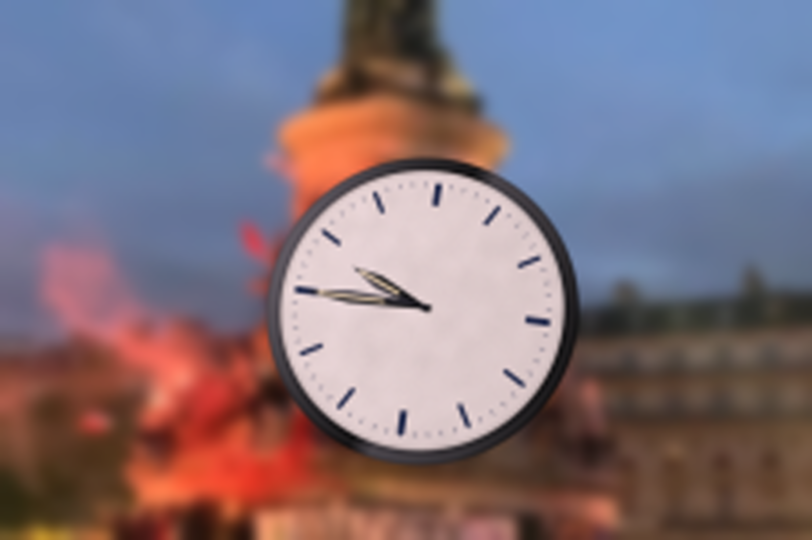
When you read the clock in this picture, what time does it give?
9:45
